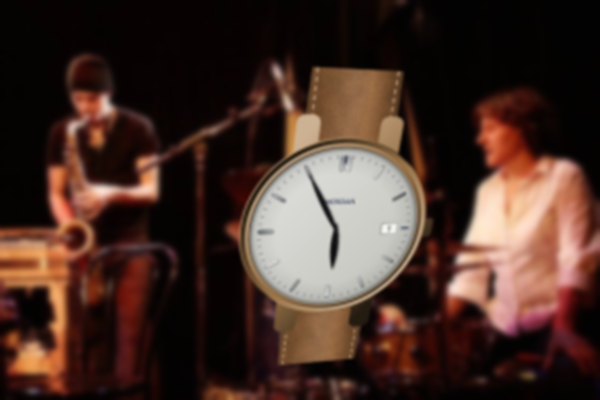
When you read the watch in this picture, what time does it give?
5:55
